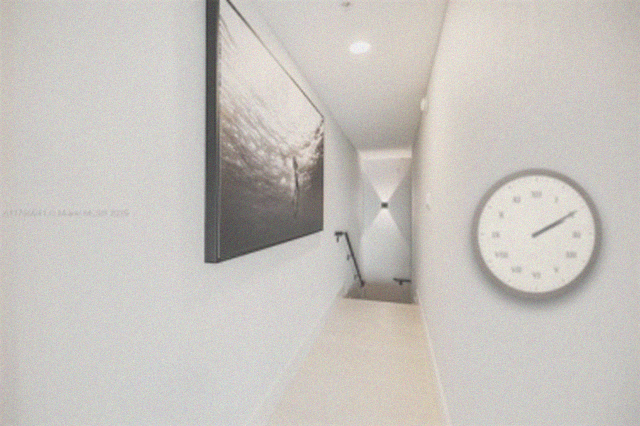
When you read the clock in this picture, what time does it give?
2:10
